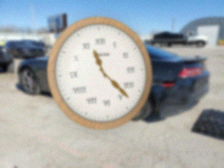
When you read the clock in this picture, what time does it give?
11:23
